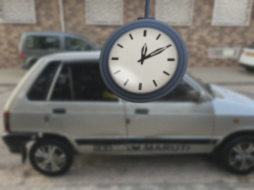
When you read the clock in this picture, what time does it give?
12:10
